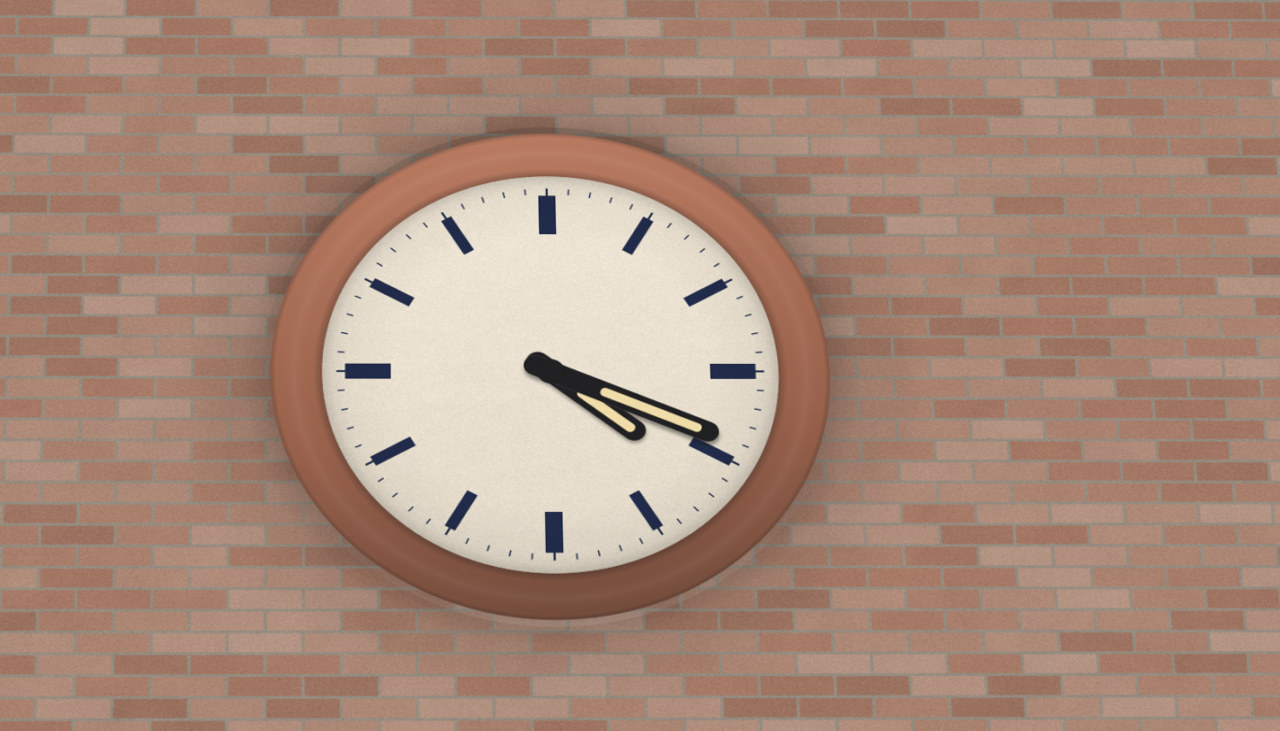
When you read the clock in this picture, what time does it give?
4:19
